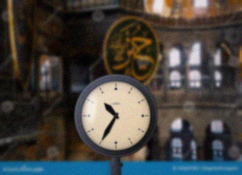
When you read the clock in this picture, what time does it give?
10:35
